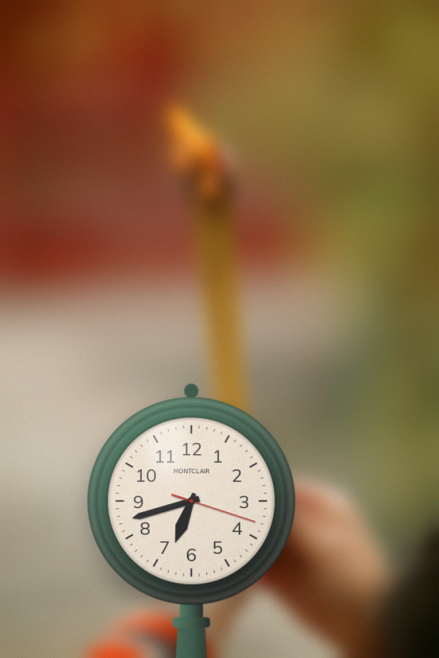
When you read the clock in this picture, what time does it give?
6:42:18
